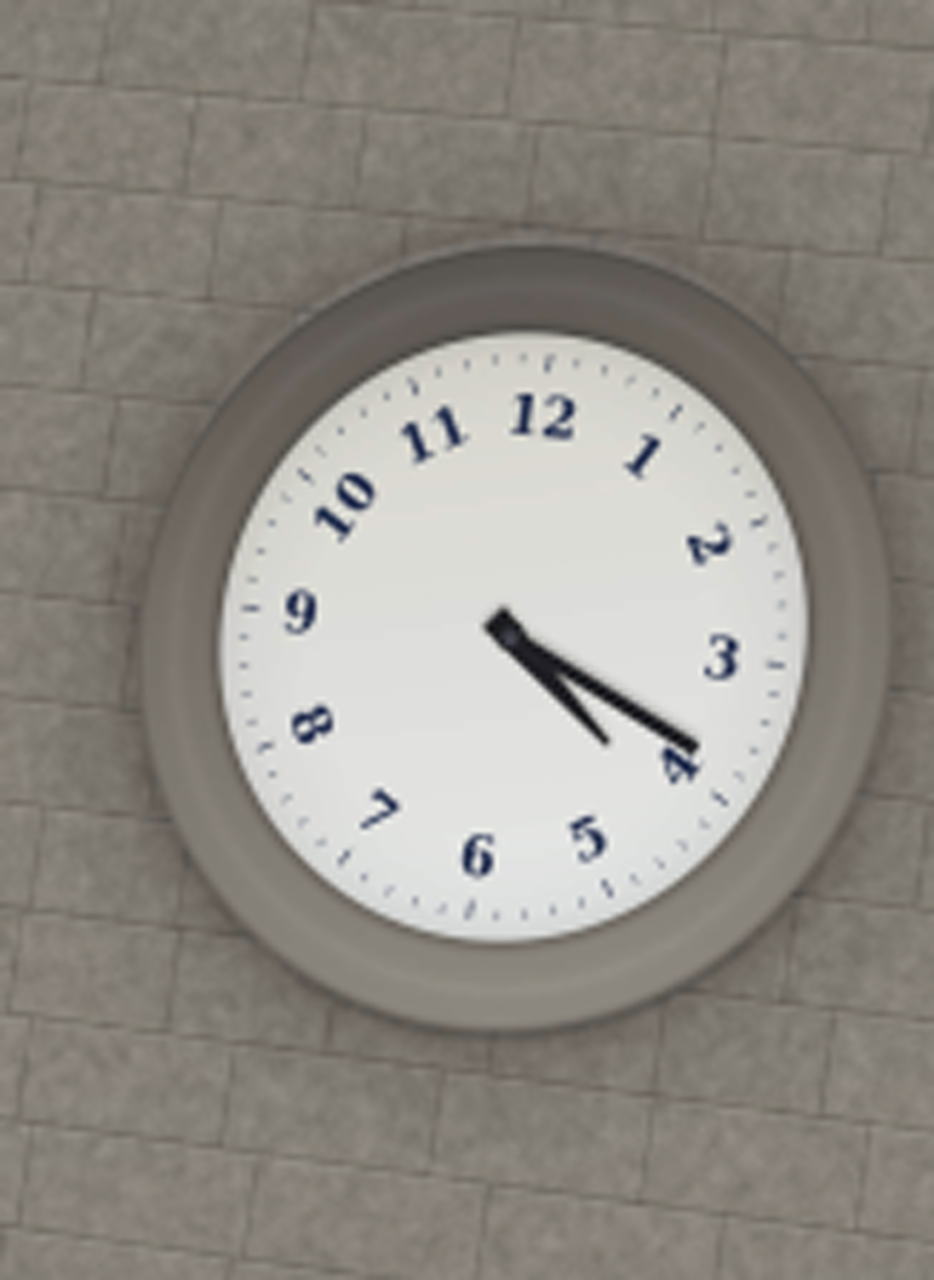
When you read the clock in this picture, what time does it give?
4:19
